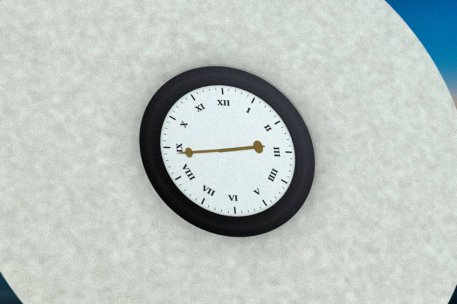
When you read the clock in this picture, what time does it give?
2:44
